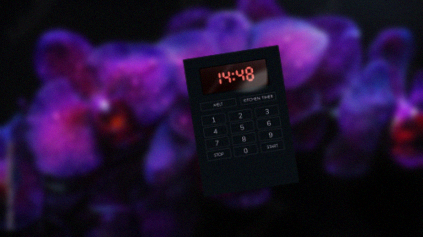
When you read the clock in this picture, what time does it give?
14:48
